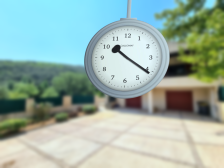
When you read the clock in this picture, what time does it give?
10:21
